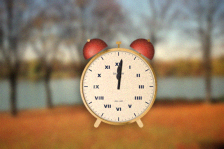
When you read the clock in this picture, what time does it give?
12:01
